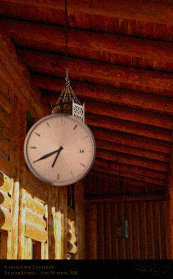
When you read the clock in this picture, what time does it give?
6:40
